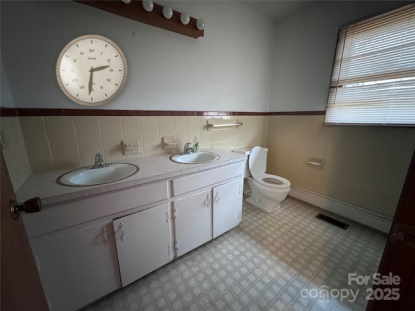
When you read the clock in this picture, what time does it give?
2:31
